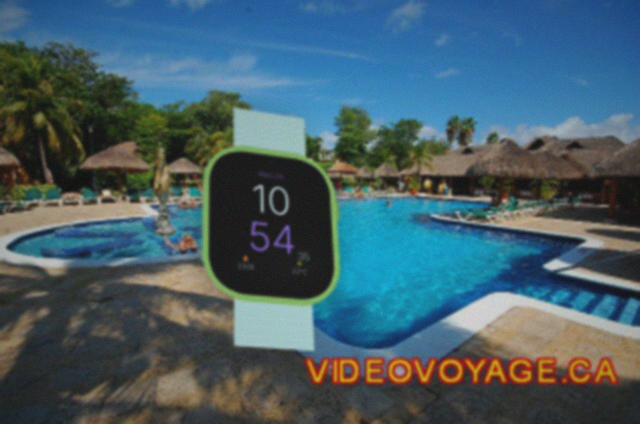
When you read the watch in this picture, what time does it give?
10:54
